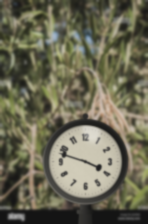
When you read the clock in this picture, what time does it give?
3:48
